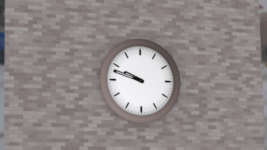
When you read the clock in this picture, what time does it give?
9:48
